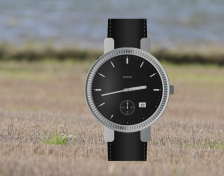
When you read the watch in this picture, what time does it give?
2:43
